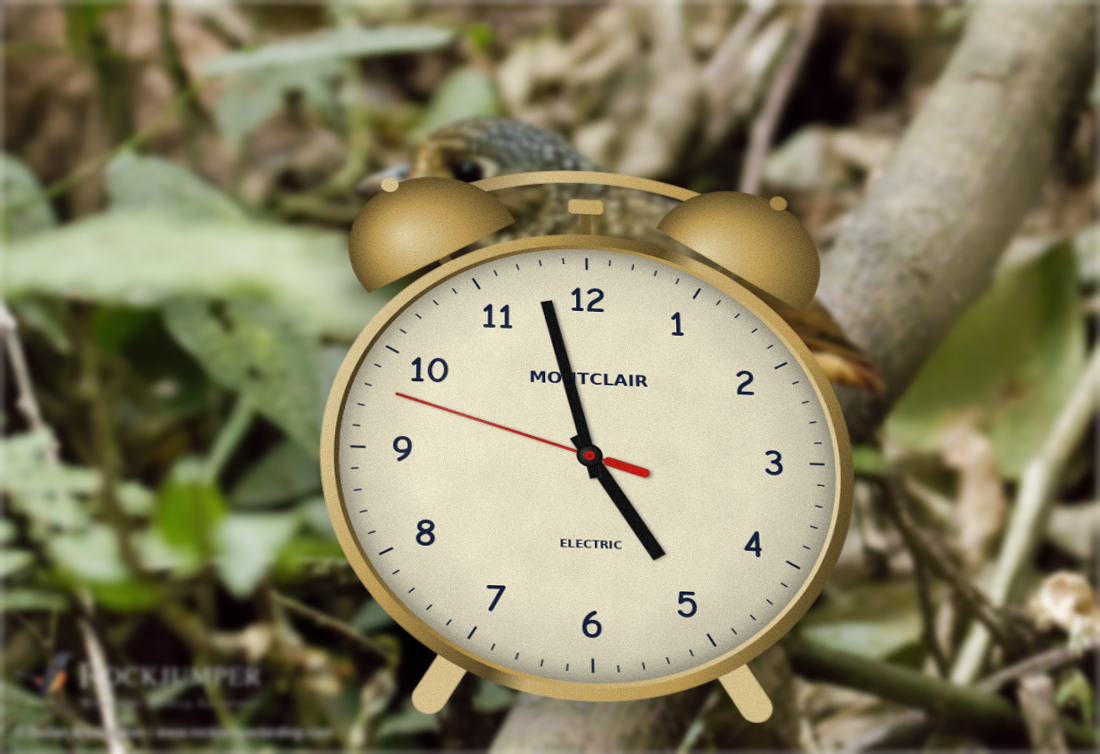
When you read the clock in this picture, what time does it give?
4:57:48
